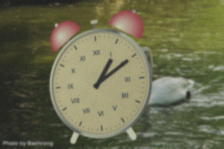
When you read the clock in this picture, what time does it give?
1:10
